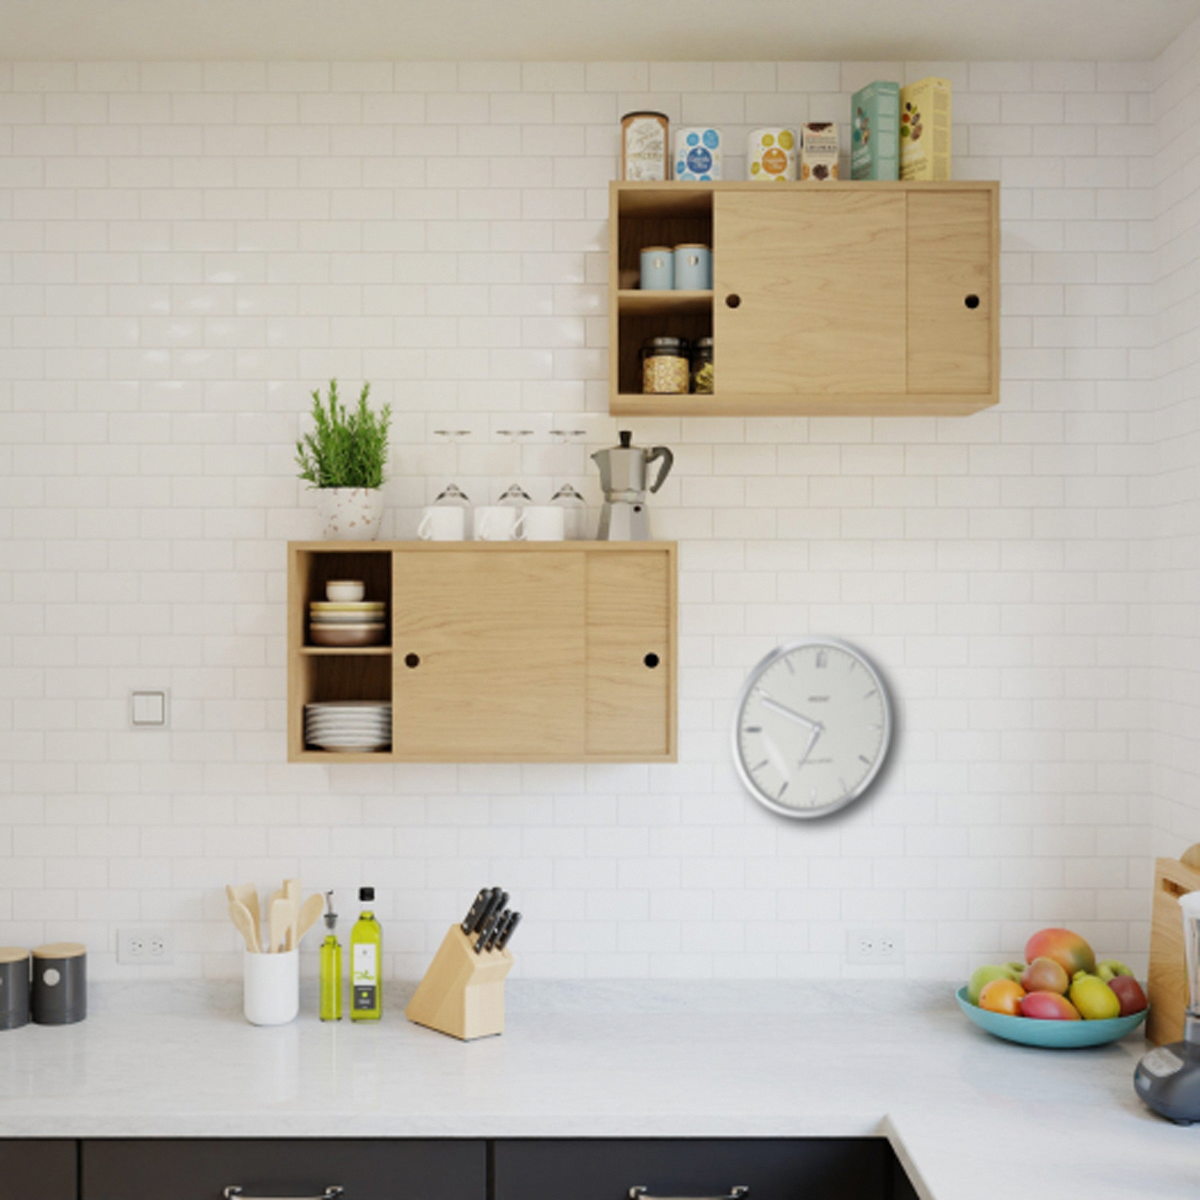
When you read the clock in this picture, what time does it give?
6:49
